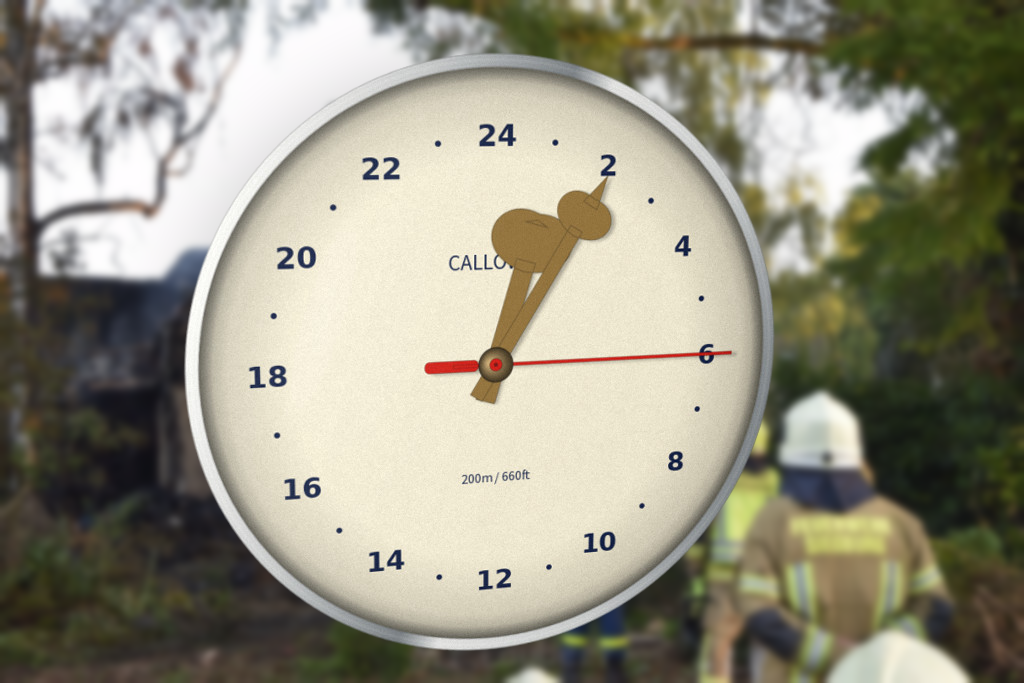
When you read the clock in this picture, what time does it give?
1:05:15
